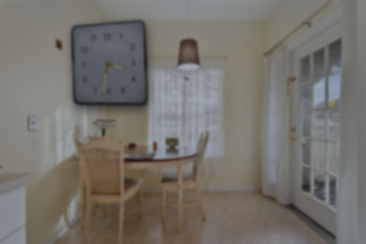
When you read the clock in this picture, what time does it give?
3:32
